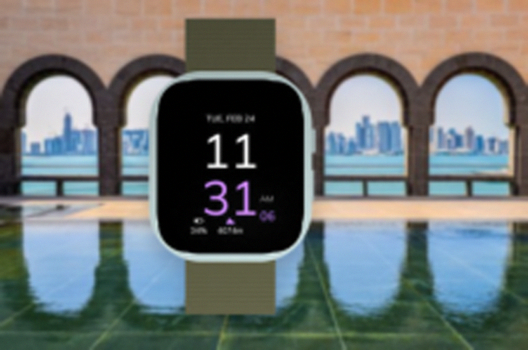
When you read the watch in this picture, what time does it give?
11:31
